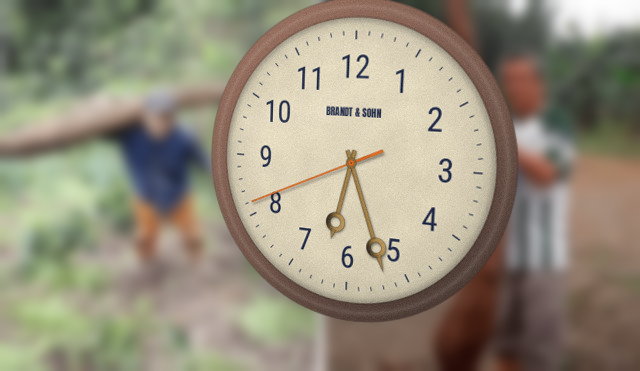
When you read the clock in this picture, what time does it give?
6:26:41
